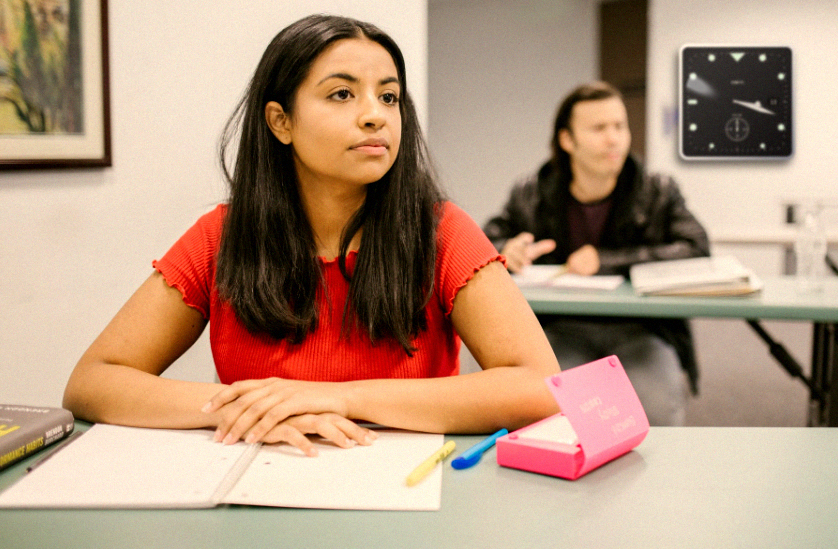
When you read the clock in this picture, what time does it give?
3:18
